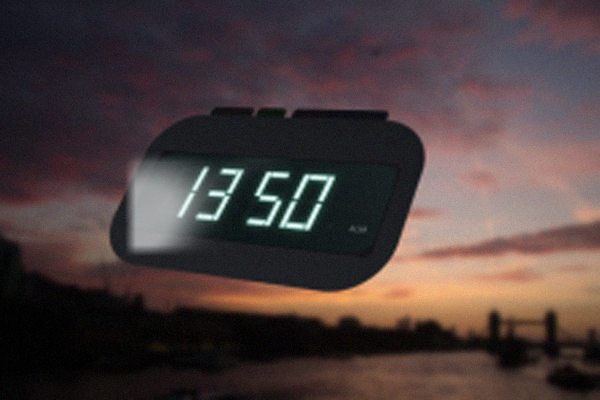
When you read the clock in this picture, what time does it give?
13:50
